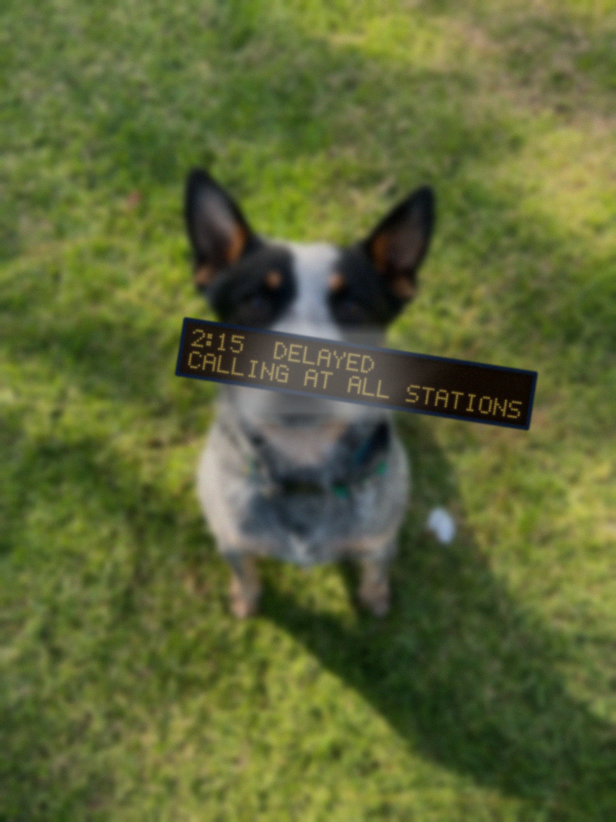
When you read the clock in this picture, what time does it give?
2:15
